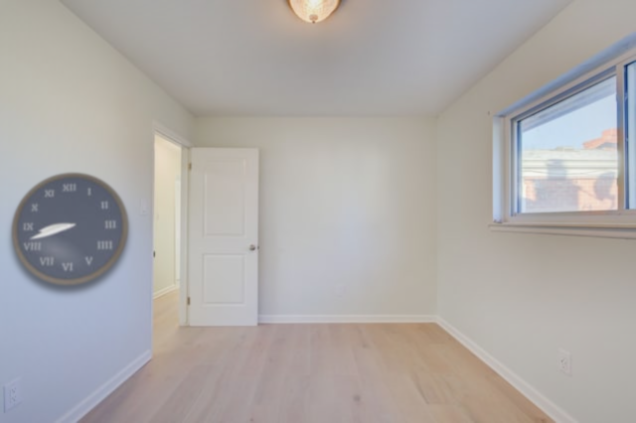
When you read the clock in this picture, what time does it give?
8:42
